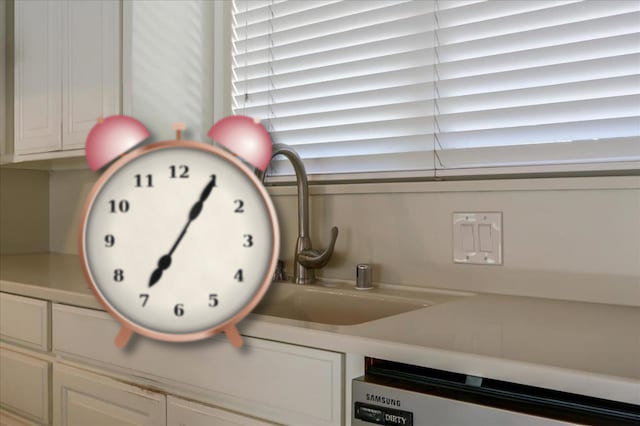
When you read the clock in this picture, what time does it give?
7:05
